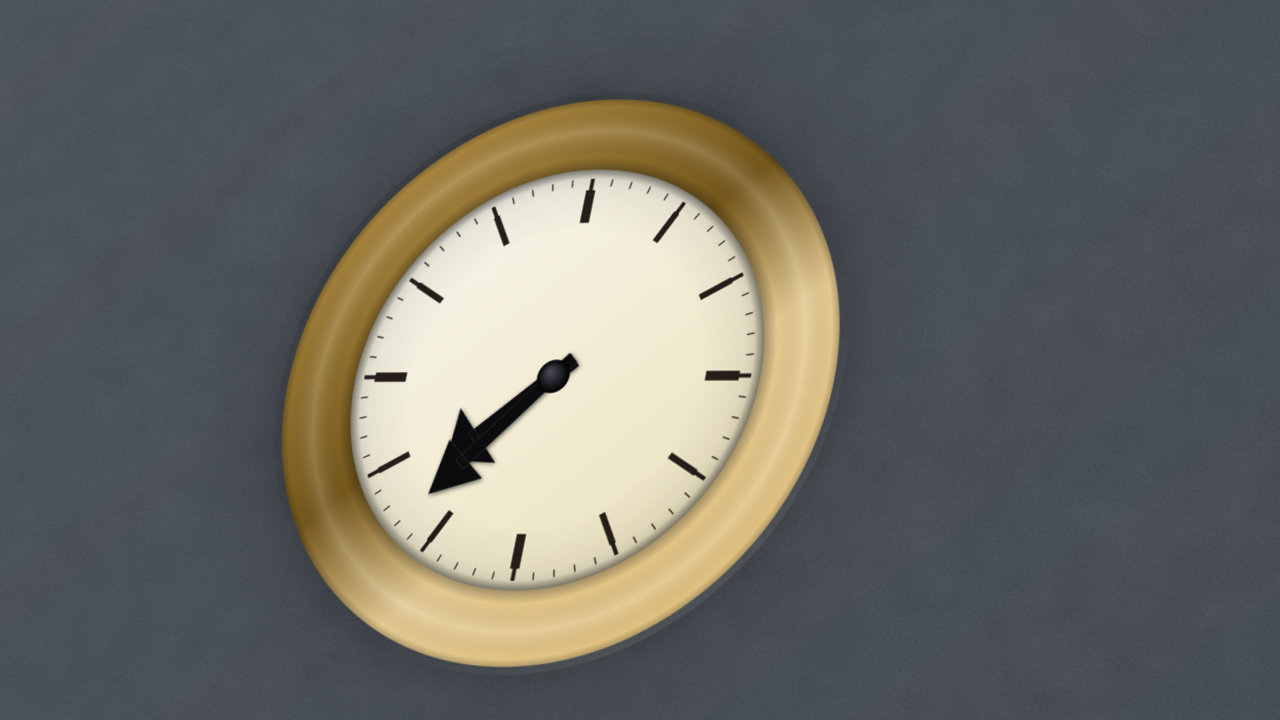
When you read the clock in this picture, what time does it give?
7:37
